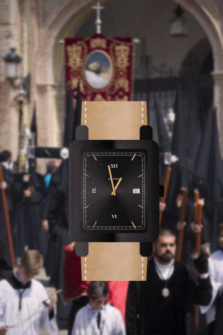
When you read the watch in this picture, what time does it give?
12:58
